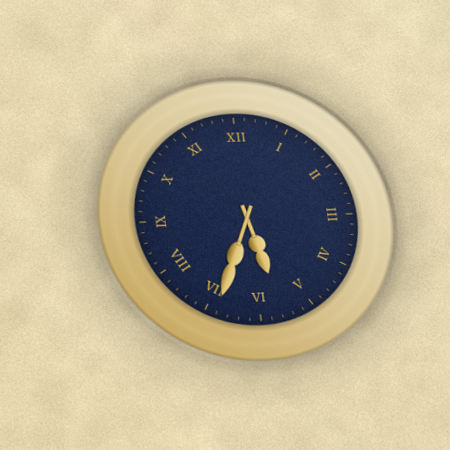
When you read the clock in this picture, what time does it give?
5:34
